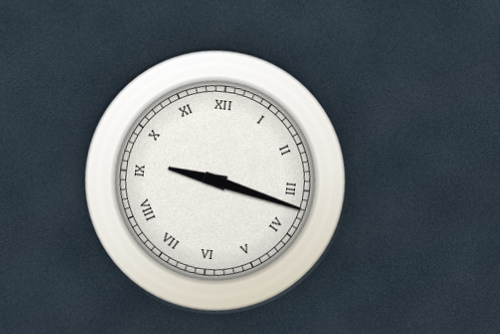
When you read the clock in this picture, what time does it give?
9:17
